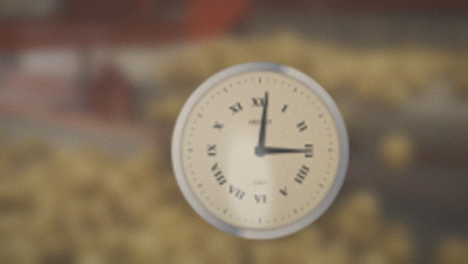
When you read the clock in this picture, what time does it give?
3:01
